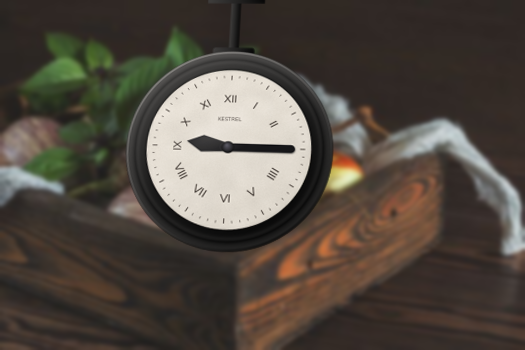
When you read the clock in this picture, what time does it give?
9:15
